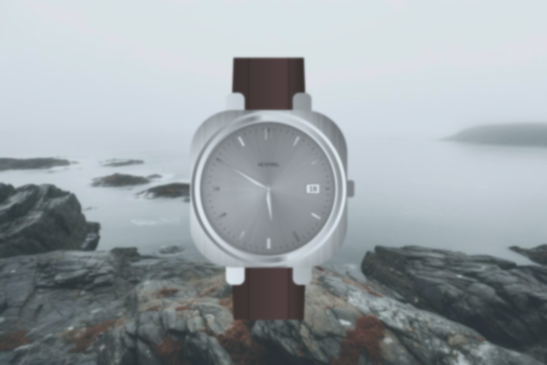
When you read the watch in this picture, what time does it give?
5:50
